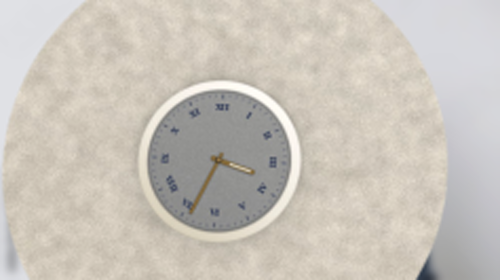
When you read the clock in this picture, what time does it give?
3:34
